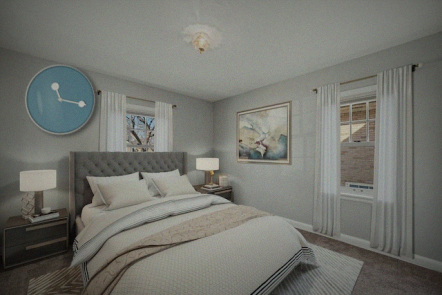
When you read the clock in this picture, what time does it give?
11:17
